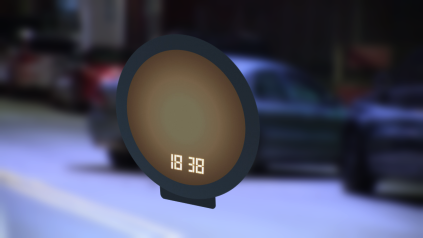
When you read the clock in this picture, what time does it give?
18:38
